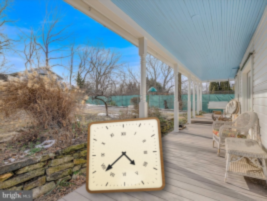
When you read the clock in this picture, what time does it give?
4:38
